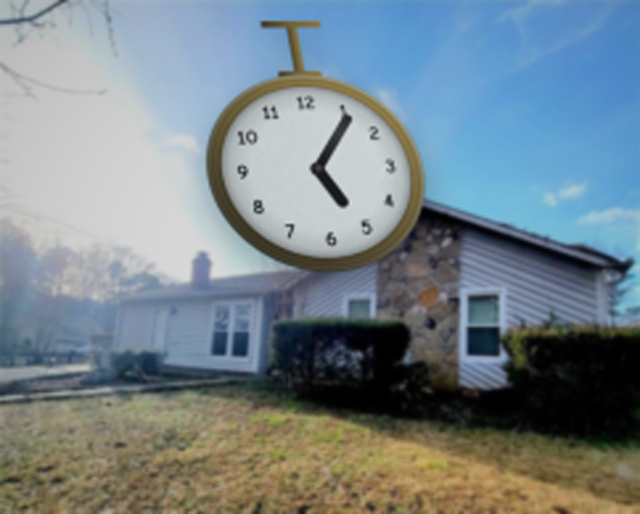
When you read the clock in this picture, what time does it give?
5:06
